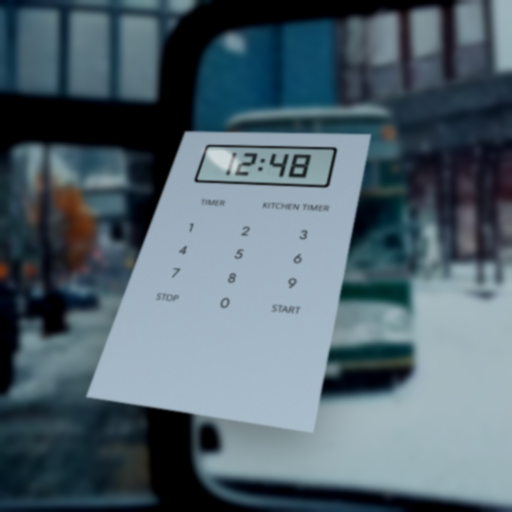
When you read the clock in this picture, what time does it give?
12:48
